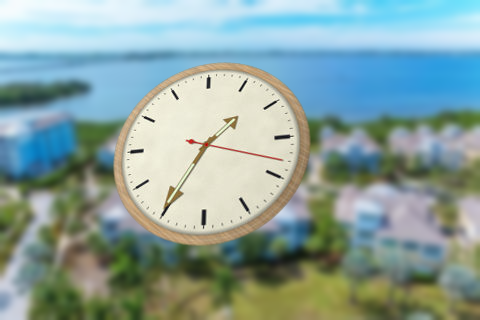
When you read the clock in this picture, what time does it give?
1:35:18
